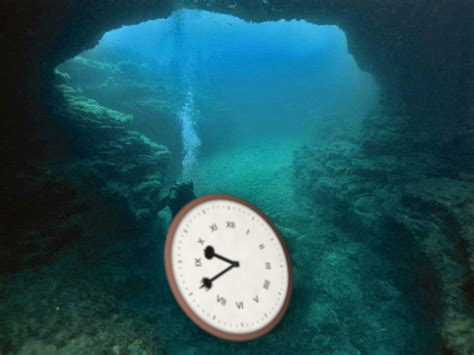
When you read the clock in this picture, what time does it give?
9:40
